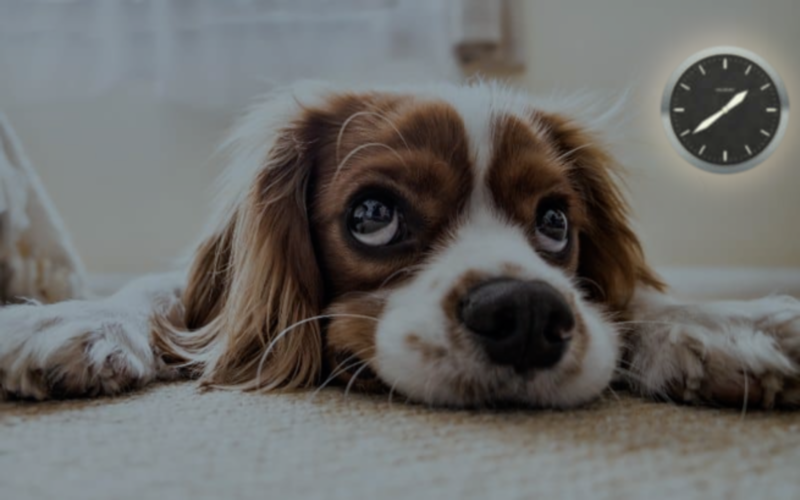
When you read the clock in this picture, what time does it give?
1:39
